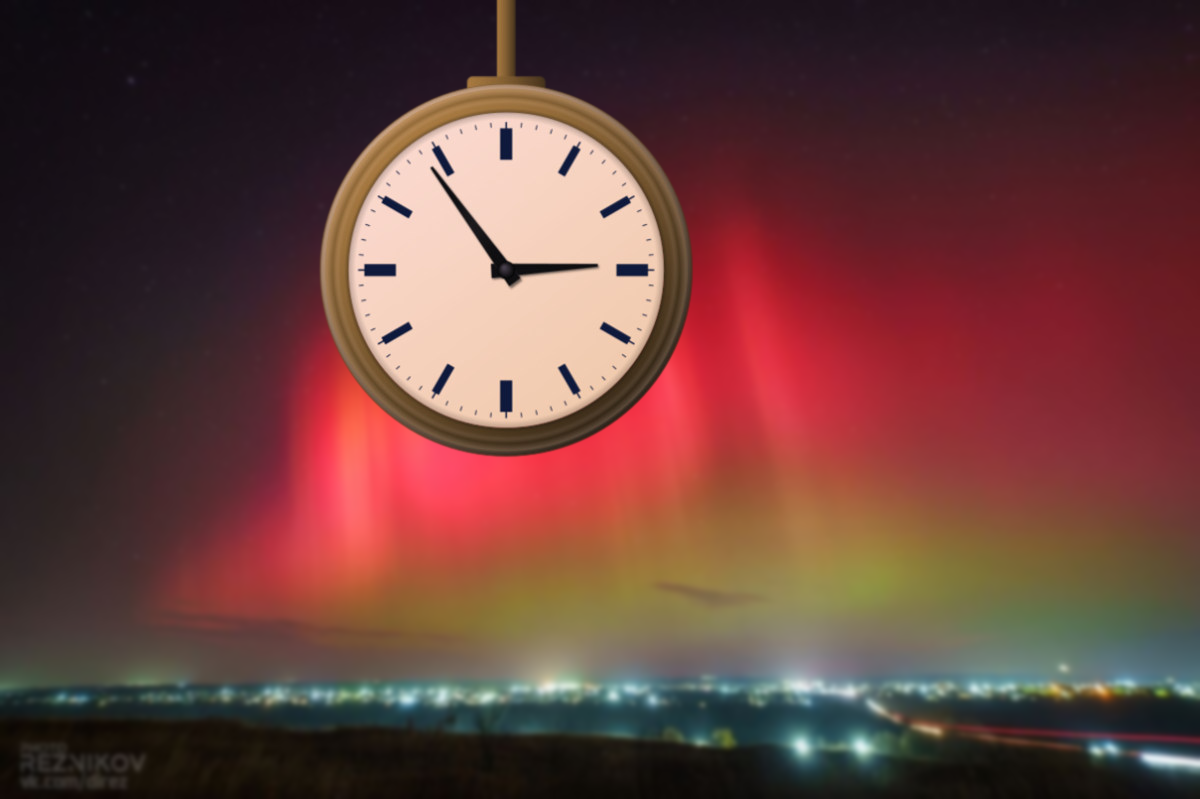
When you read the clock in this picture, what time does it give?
2:54
